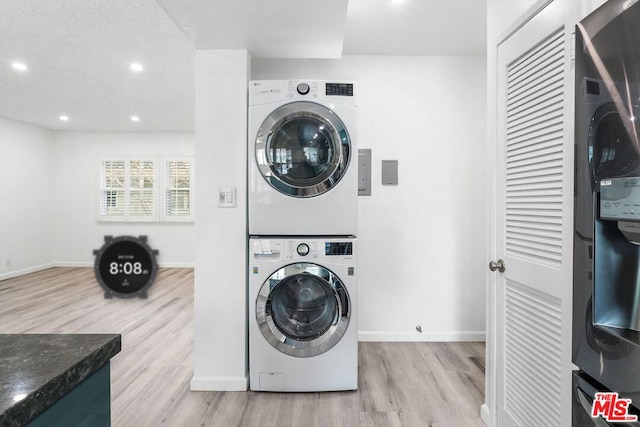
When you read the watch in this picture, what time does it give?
8:08
